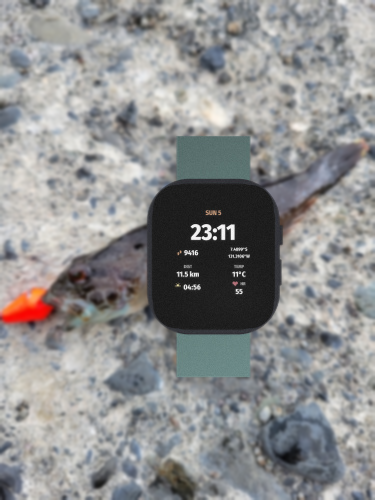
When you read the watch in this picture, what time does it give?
23:11
